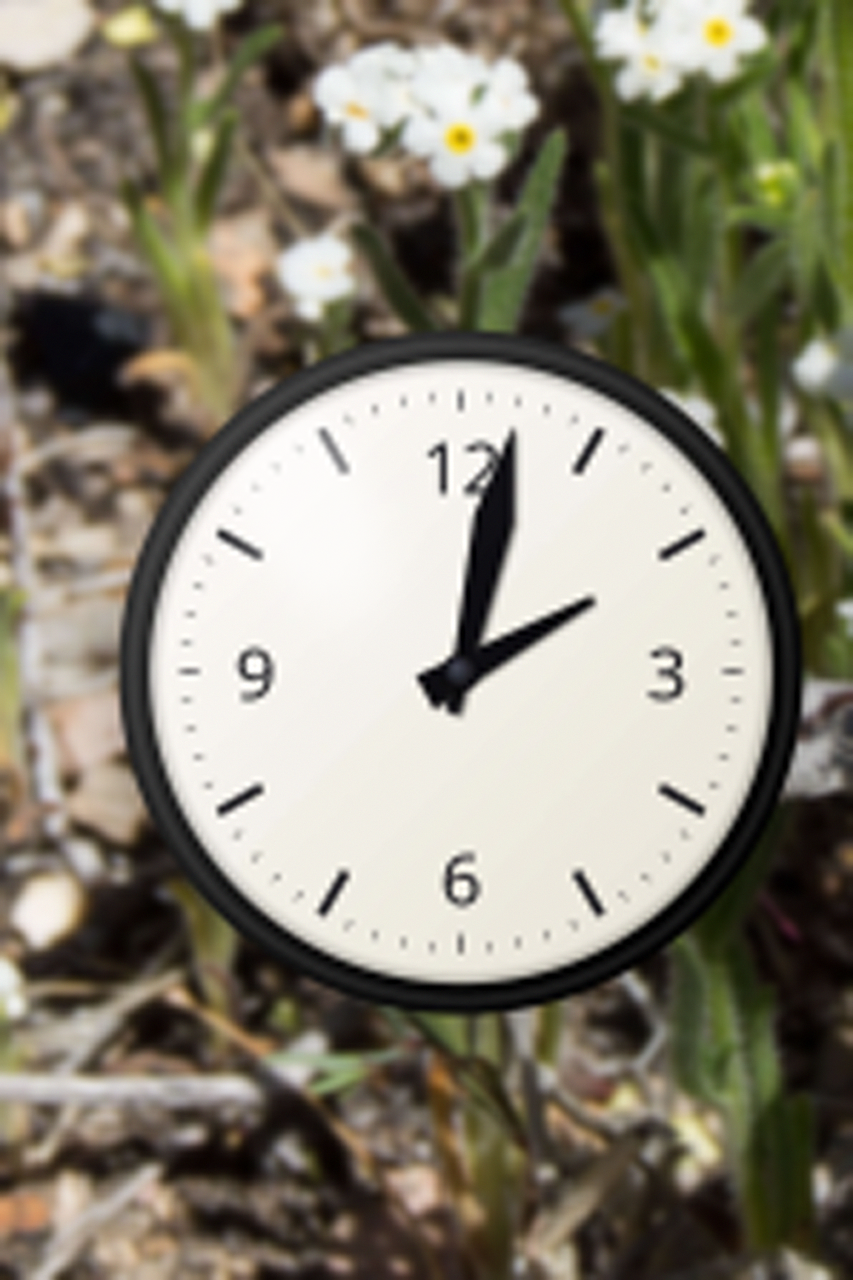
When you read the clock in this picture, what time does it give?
2:02
